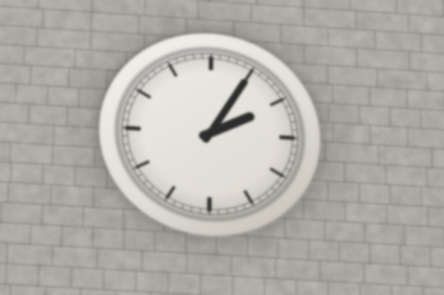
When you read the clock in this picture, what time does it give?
2:05
